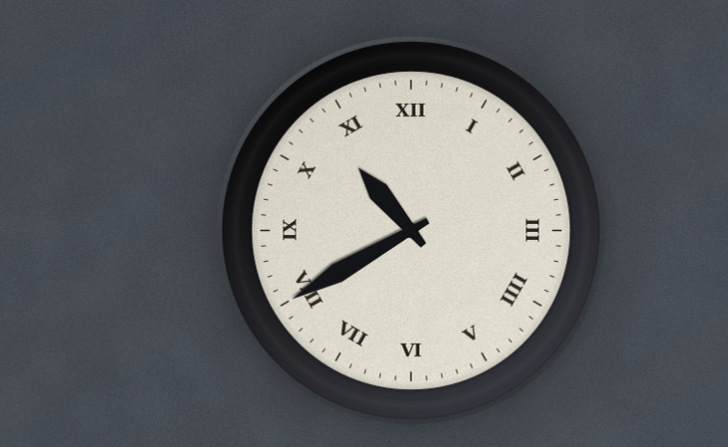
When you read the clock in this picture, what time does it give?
10:40
